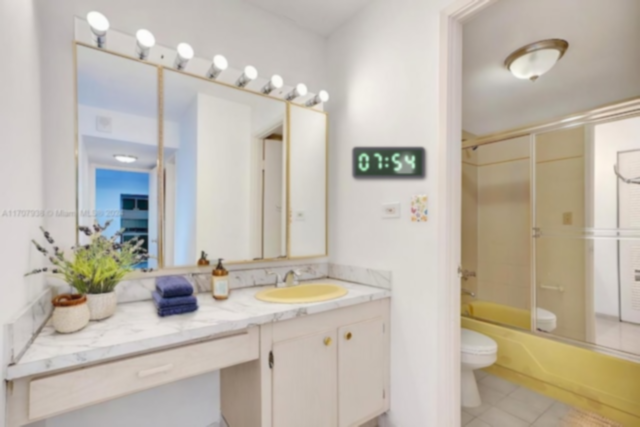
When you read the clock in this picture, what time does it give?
7:54
